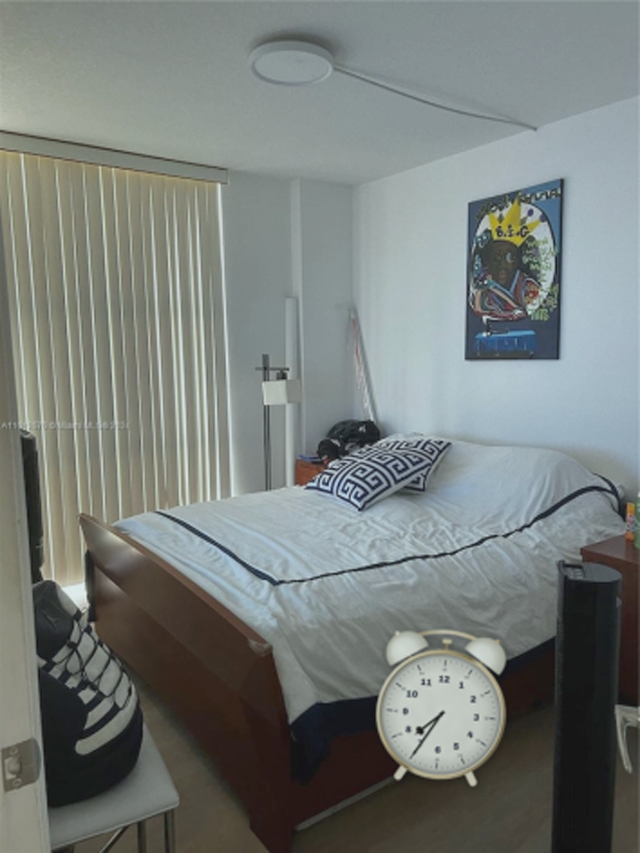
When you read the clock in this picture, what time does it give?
7:35
